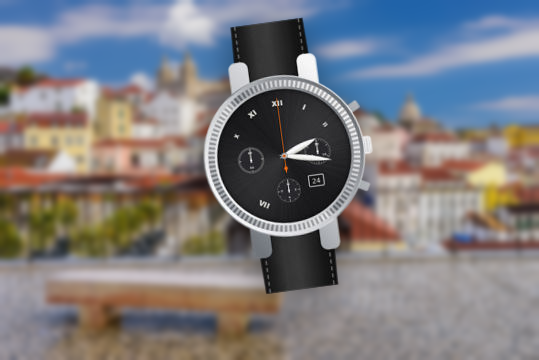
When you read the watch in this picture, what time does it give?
2:17
